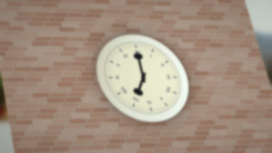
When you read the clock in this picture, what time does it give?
7:00
